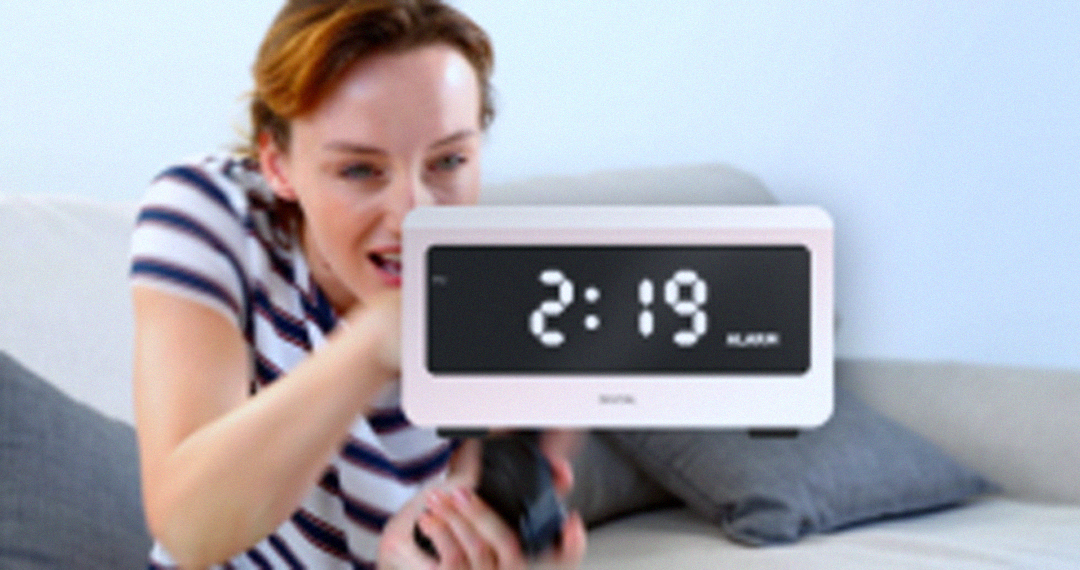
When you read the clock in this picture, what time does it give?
2:19
